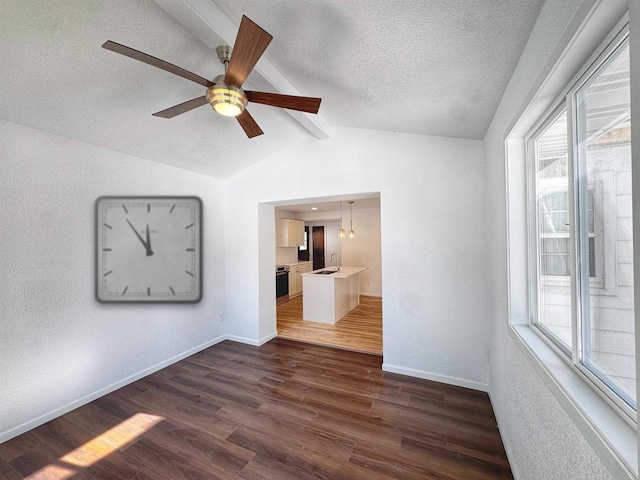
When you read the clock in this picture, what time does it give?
11:54
